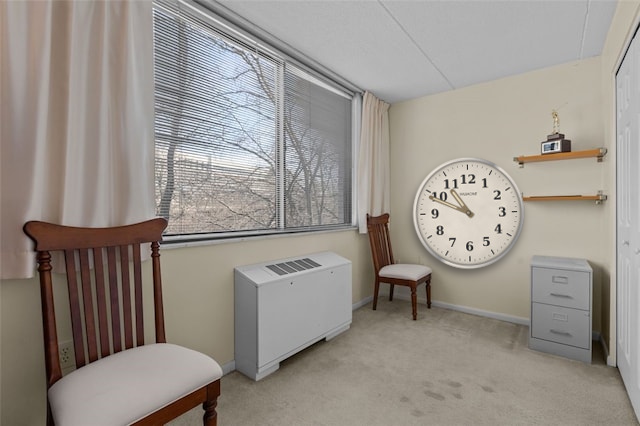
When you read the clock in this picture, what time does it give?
10:49
